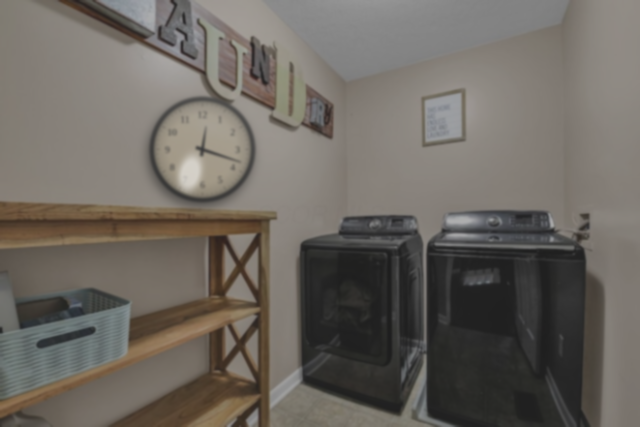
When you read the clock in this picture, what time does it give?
12:18
